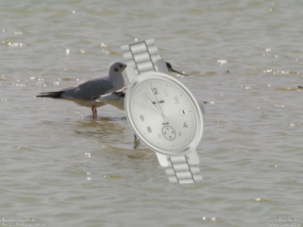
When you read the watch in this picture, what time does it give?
10:59
